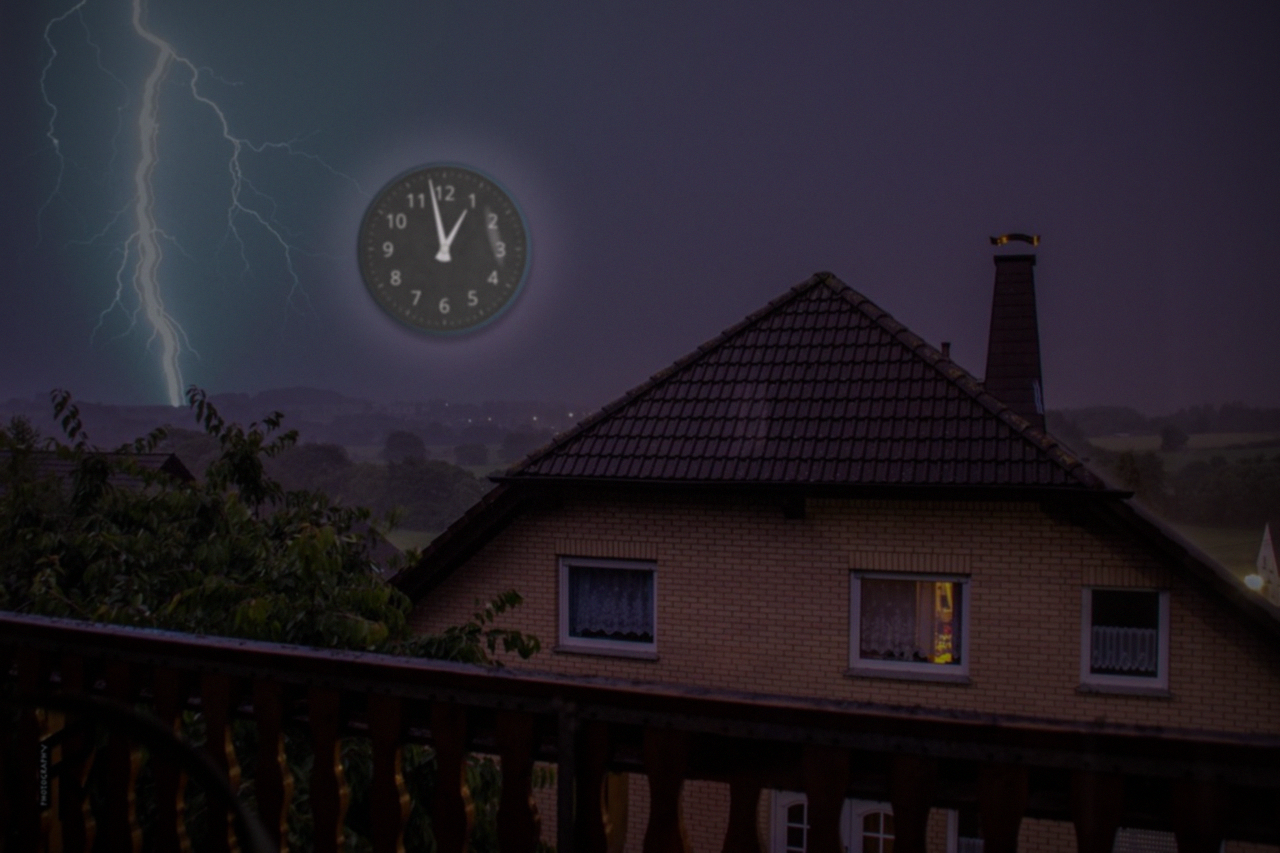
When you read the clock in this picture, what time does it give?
12:58
